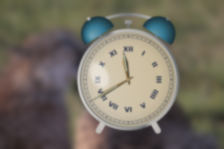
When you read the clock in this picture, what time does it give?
11:40
